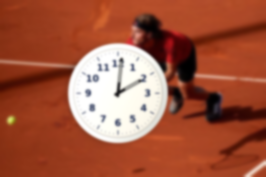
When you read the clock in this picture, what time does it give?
2:01
